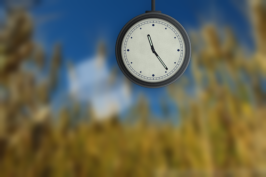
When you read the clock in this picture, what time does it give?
11:24
